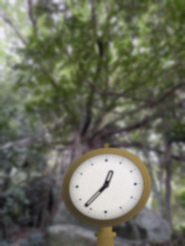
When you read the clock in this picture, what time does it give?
12:37
